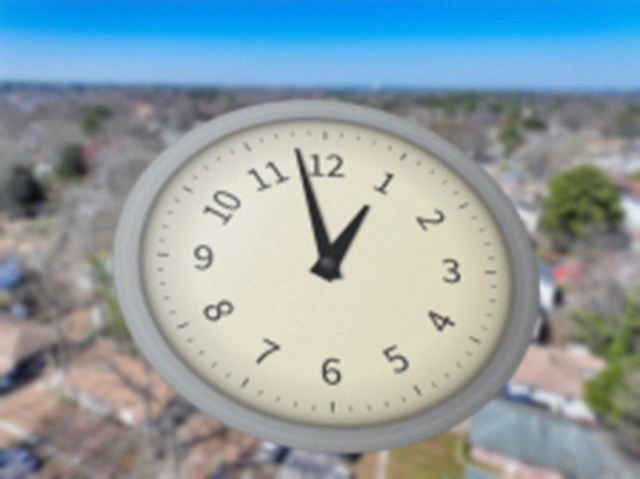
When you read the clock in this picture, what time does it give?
12:58
